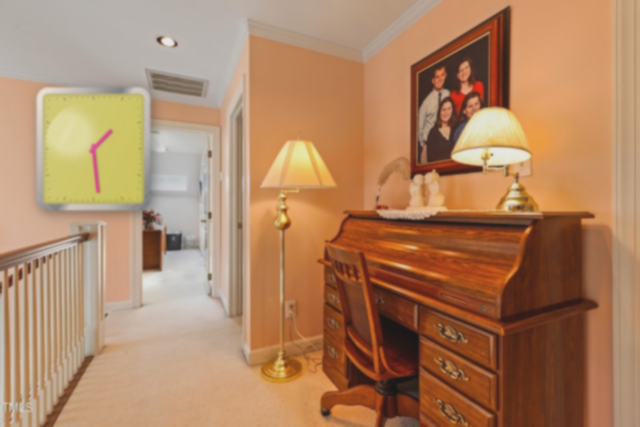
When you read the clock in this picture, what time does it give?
1:29
